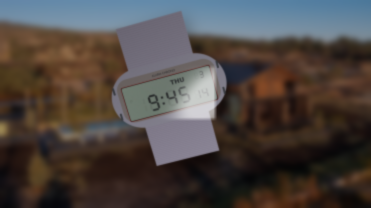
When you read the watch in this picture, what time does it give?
9:45:14
